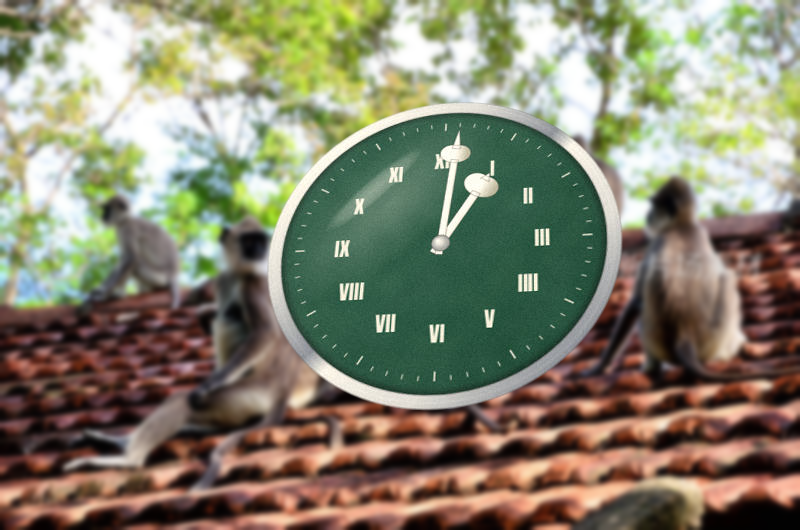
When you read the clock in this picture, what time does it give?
1:01
